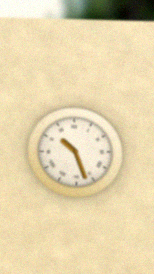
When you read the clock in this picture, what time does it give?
10:27
